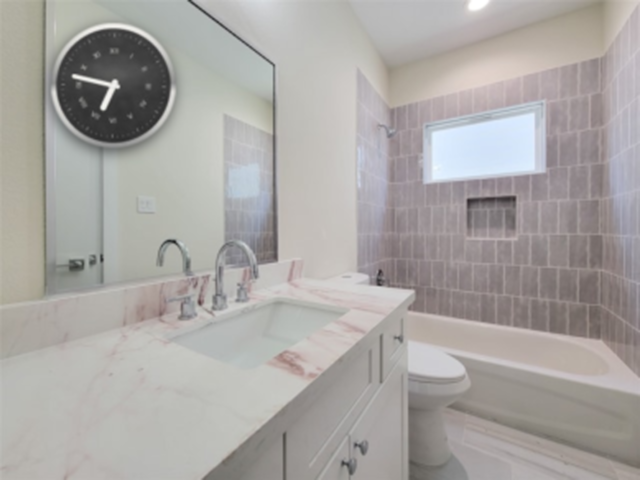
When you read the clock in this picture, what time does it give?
6:47
